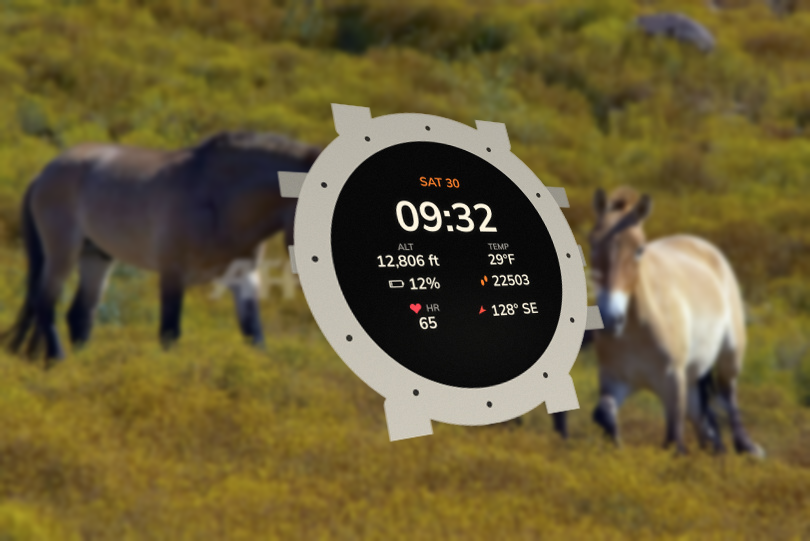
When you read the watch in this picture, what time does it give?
9:32
